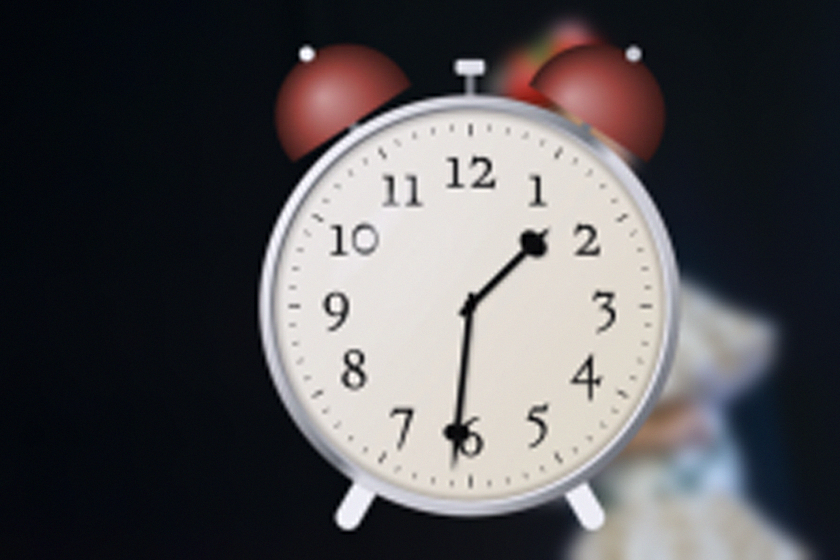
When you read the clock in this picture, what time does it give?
1:31
